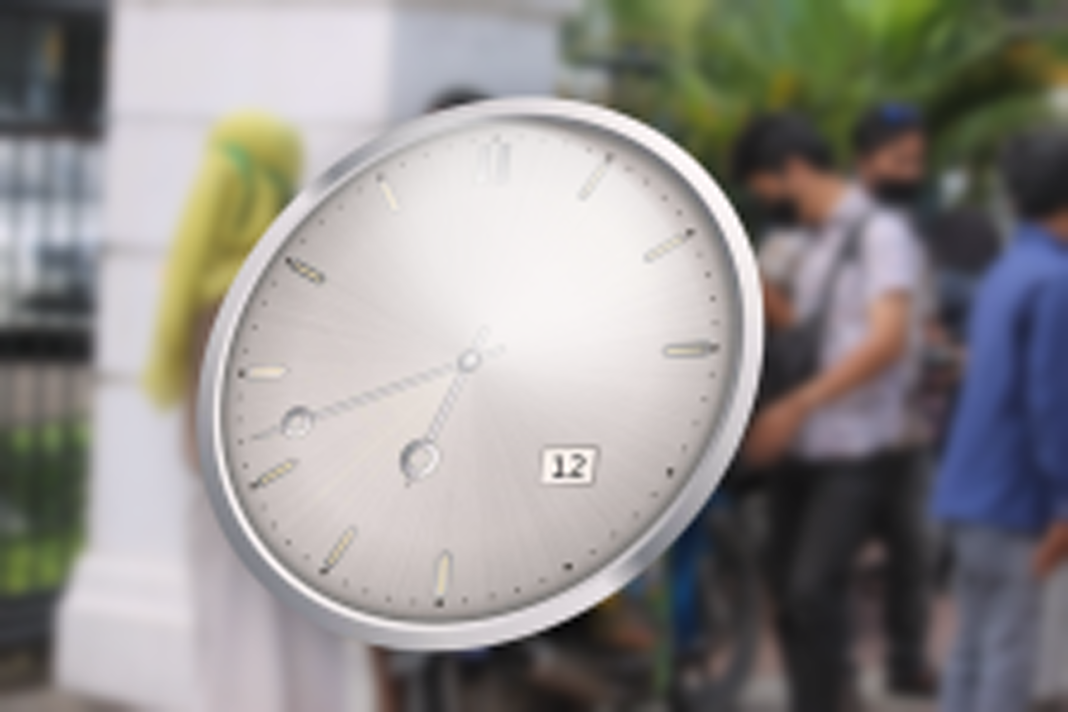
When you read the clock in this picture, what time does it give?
6:42
